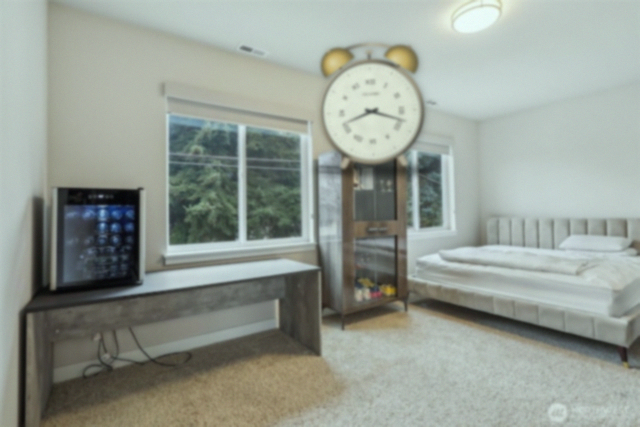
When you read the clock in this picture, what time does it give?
8:18
